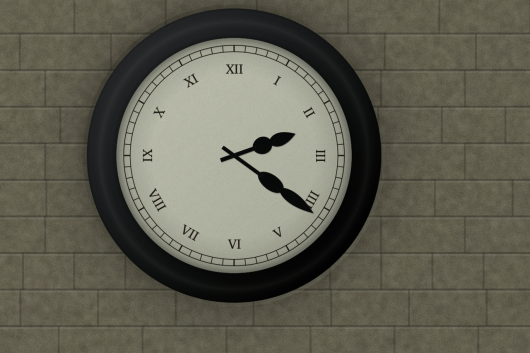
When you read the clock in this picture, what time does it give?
2:21
